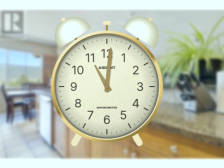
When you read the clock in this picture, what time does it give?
11:01
